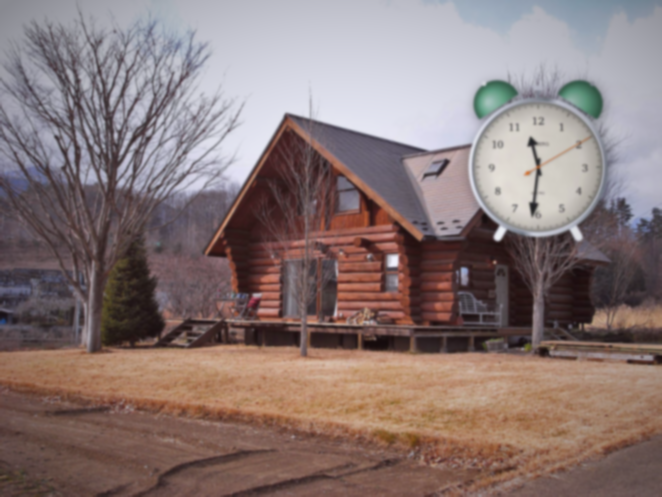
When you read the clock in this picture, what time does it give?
11:31:10
